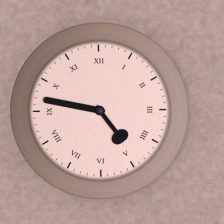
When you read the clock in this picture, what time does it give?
4:47
